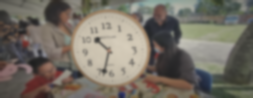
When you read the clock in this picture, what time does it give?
10:33
